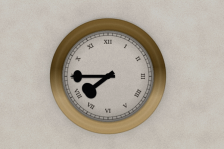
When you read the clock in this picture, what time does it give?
7:45
